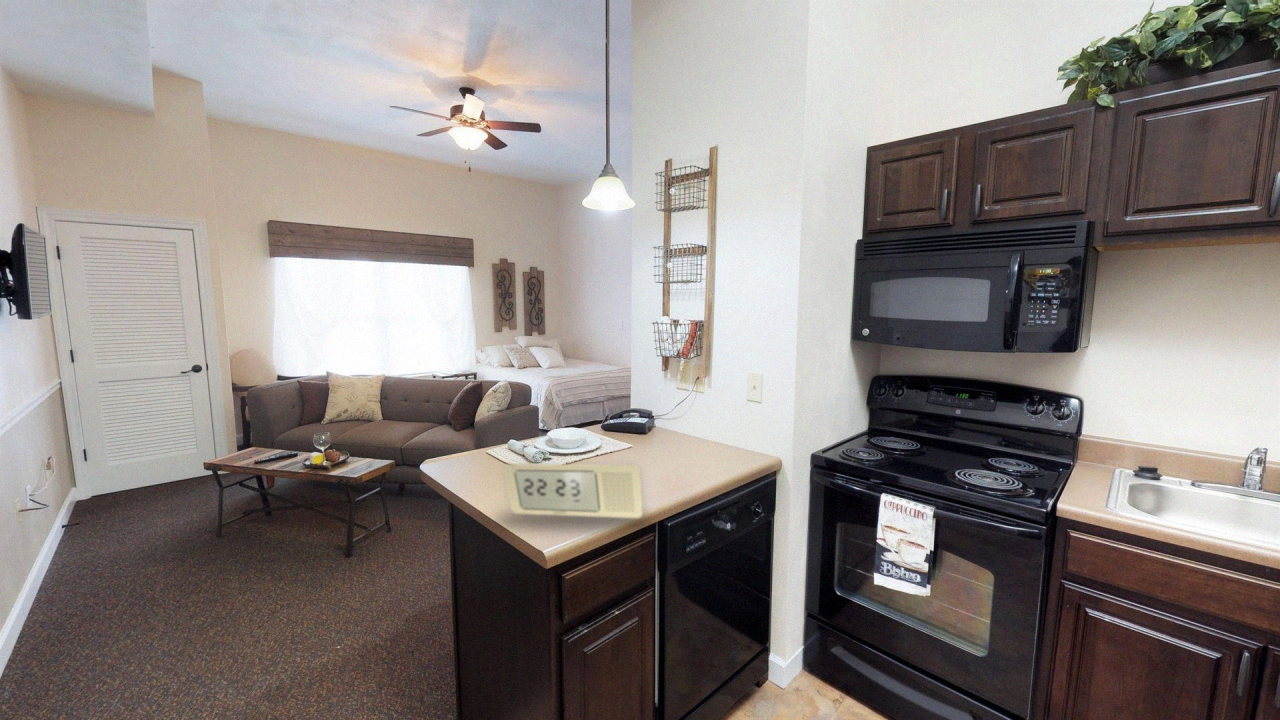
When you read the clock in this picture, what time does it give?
22:23
